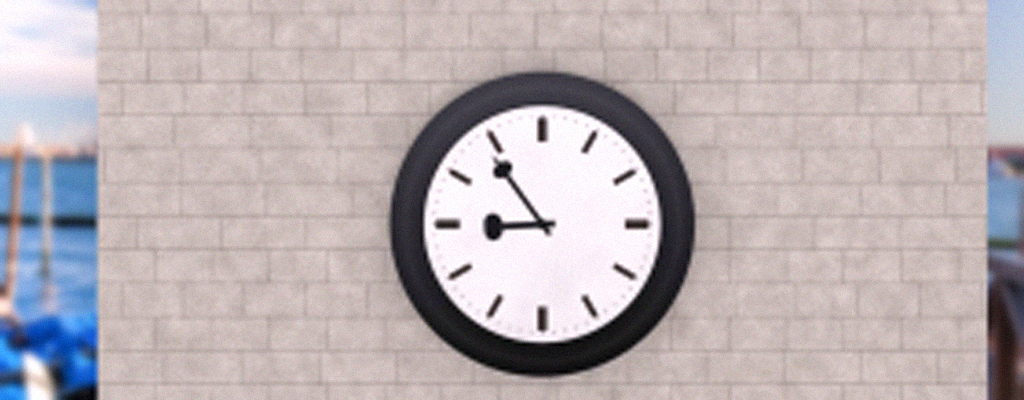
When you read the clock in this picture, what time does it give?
8:54
